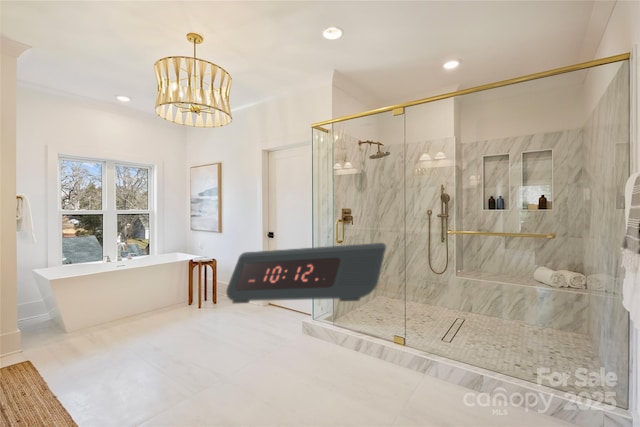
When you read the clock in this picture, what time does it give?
10:12
